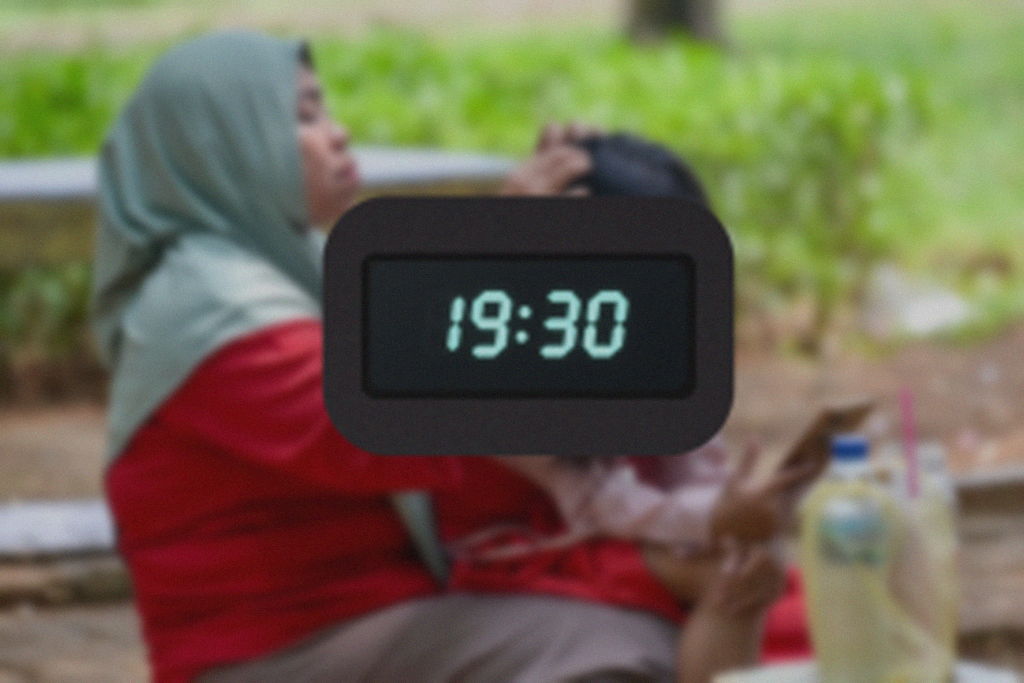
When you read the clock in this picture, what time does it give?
19:30
